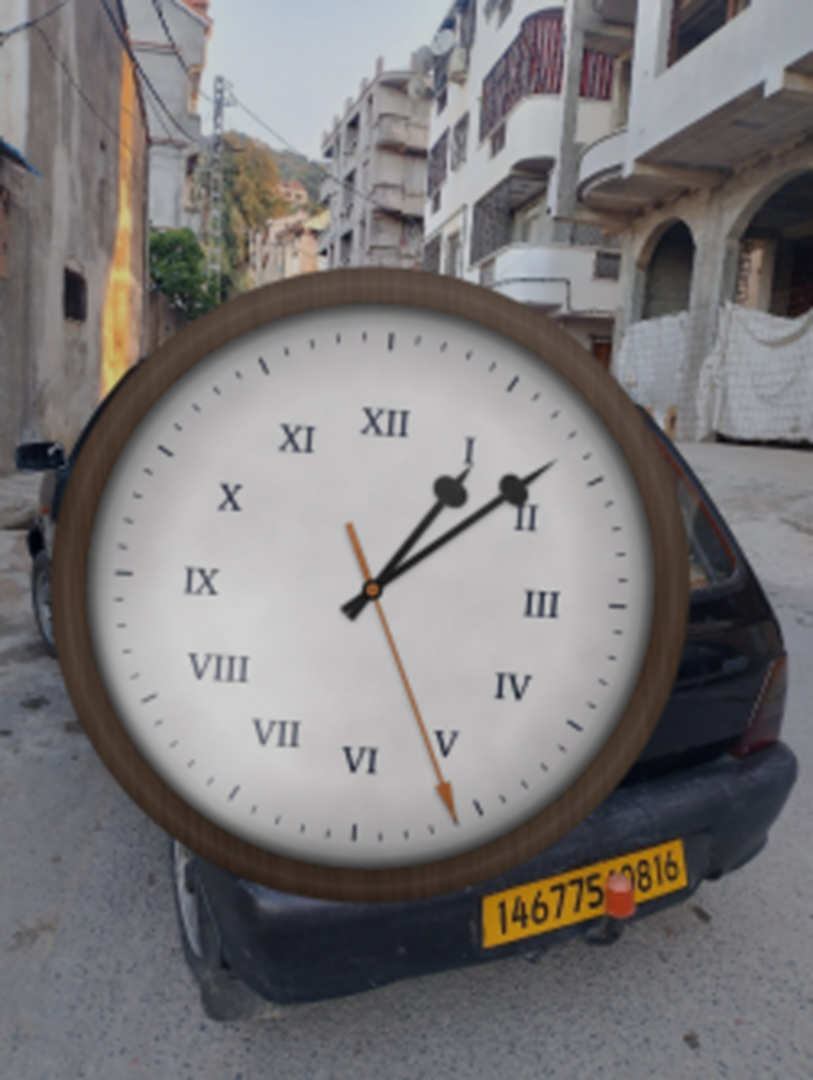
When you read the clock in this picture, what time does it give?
1:08:26
